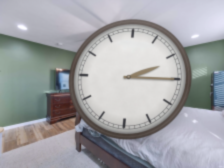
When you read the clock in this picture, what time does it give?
2:15
